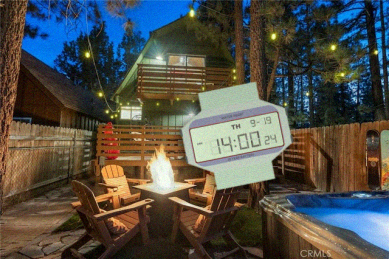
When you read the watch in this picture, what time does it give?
14:00:24
